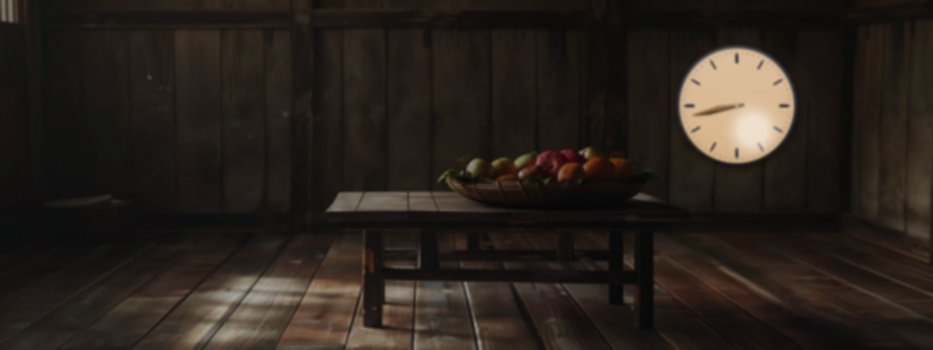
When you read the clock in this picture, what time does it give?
8:43
